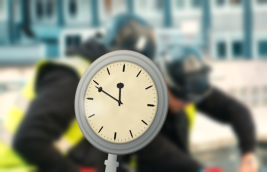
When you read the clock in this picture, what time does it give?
11:49
